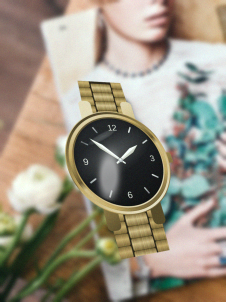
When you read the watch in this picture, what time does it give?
1:52
